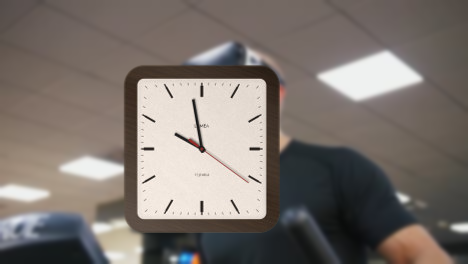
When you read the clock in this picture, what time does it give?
9:58:21
